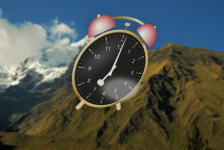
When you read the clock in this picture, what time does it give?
7:01
